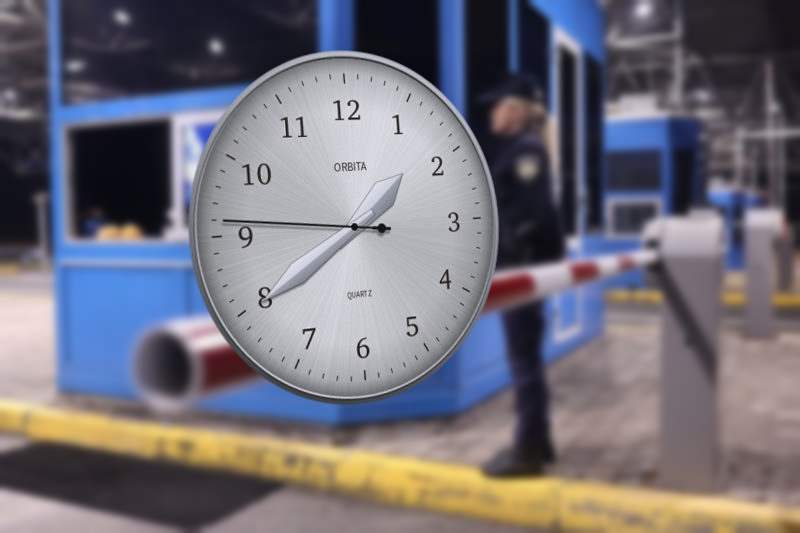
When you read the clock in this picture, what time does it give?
1:39:46
